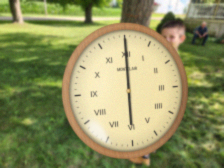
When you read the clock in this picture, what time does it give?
6:00
